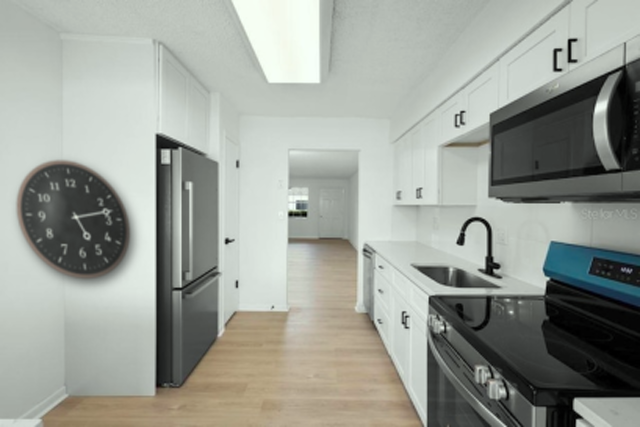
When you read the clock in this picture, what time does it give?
5:13
